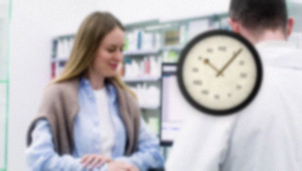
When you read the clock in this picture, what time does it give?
10:06
